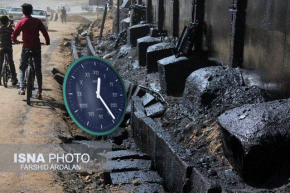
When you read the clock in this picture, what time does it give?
12:24
